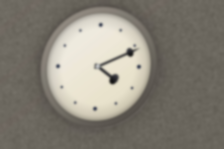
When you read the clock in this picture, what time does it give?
4:11
